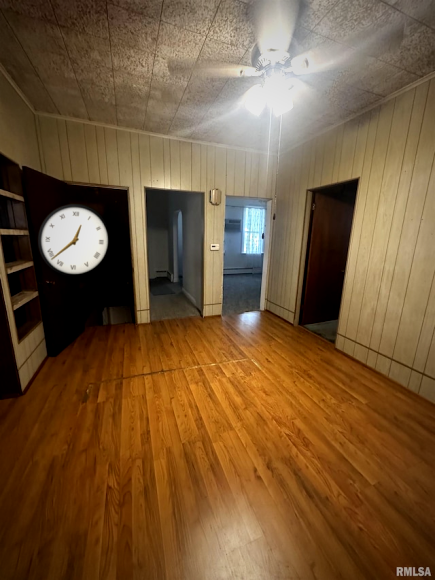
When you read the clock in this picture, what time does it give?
12:38
